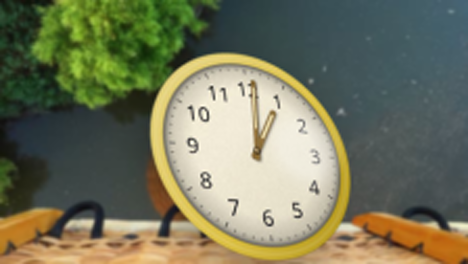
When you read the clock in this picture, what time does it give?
1:01
